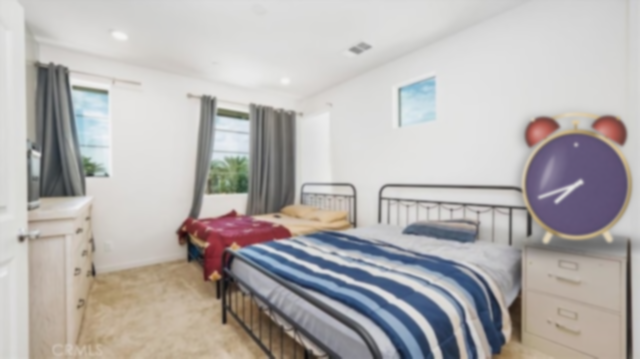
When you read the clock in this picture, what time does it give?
7:42
